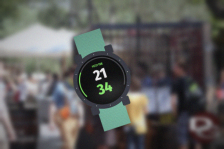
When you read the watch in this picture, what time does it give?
21:34
